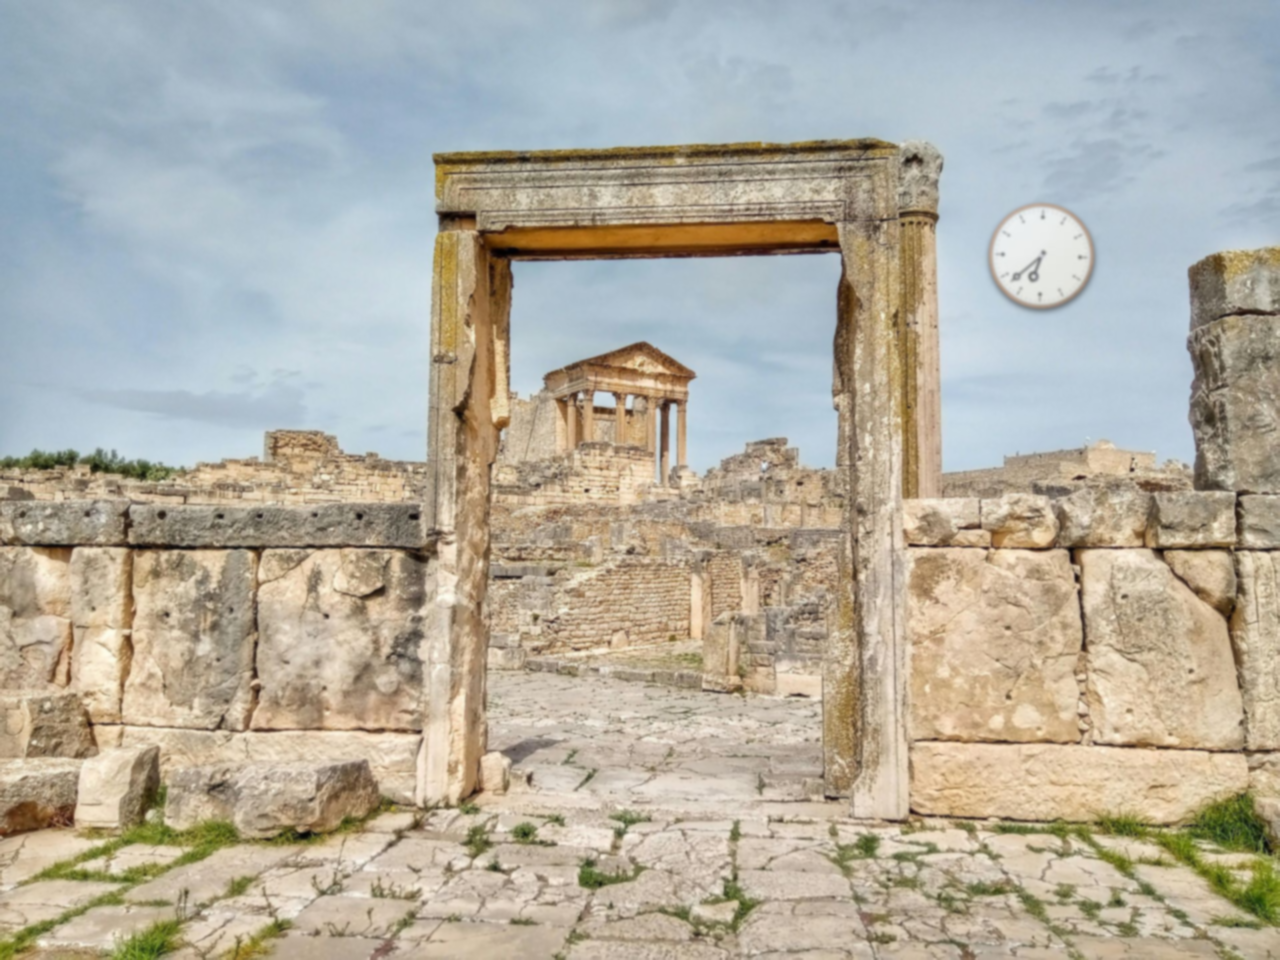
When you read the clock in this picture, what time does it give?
6:38
